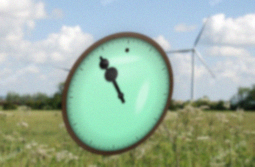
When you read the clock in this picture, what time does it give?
10:54
